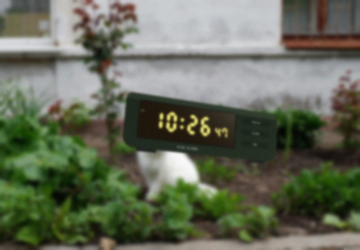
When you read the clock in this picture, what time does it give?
10:26
